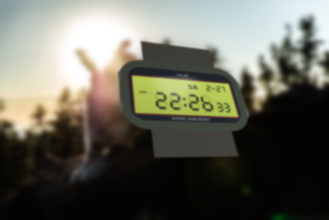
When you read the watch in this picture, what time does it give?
22:26:33
